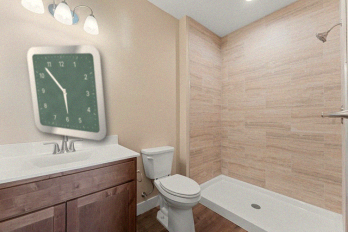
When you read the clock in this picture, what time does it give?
5:53
